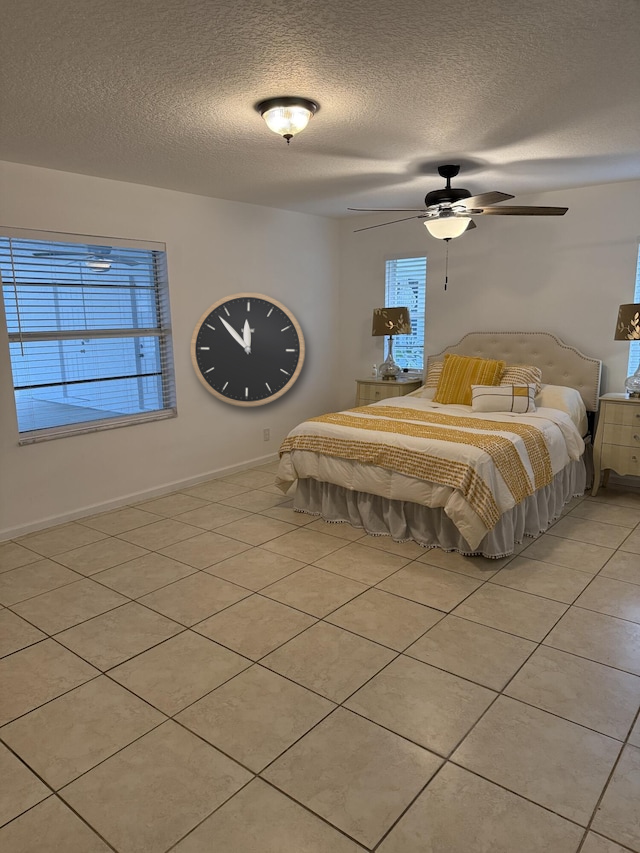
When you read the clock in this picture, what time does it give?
11:53
